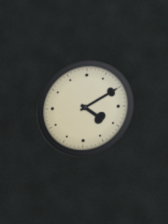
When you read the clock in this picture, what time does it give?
4:10
